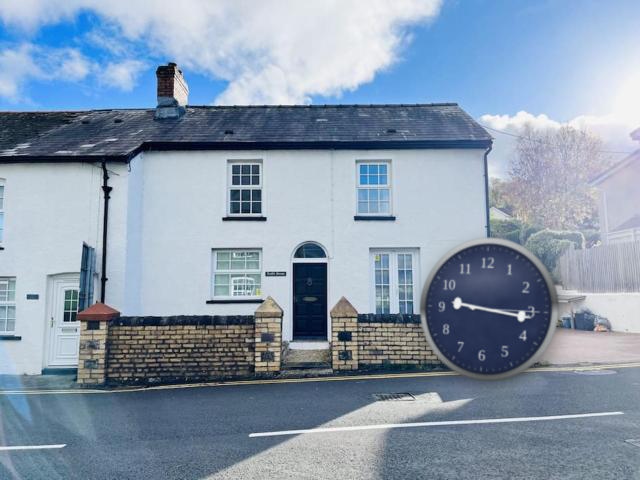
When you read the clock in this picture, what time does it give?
9:16:15
